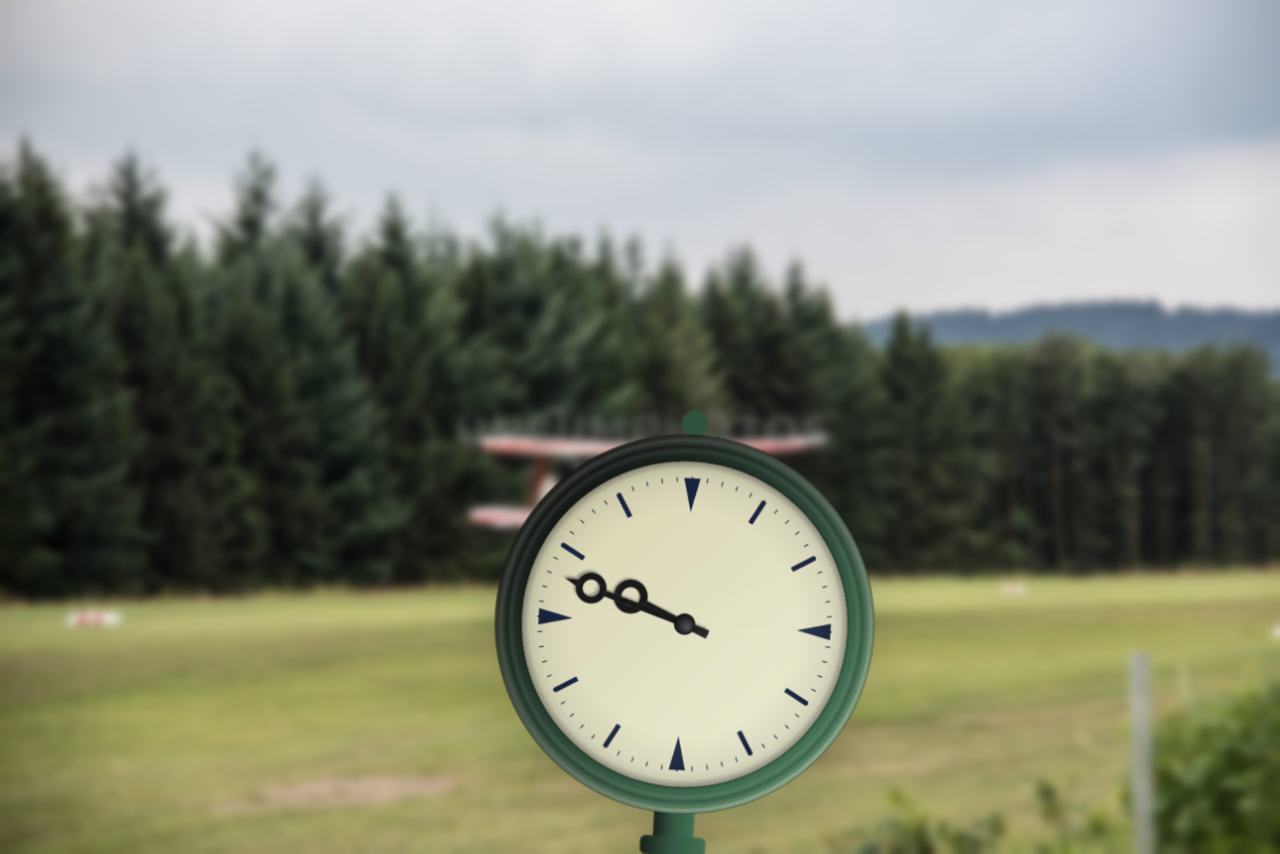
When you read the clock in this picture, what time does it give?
9:48
